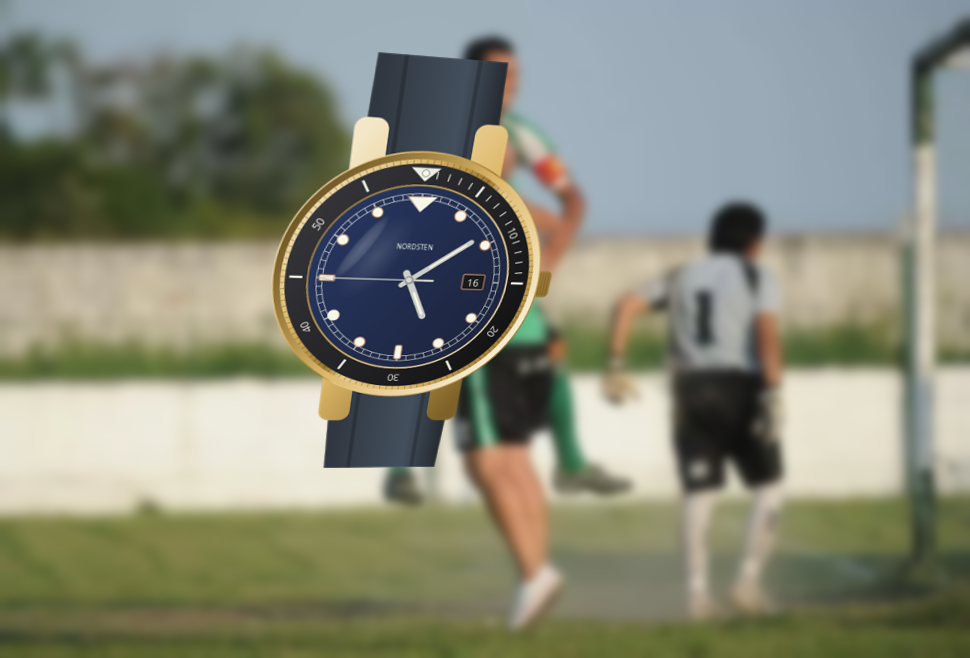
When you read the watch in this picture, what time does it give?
5:08:45
